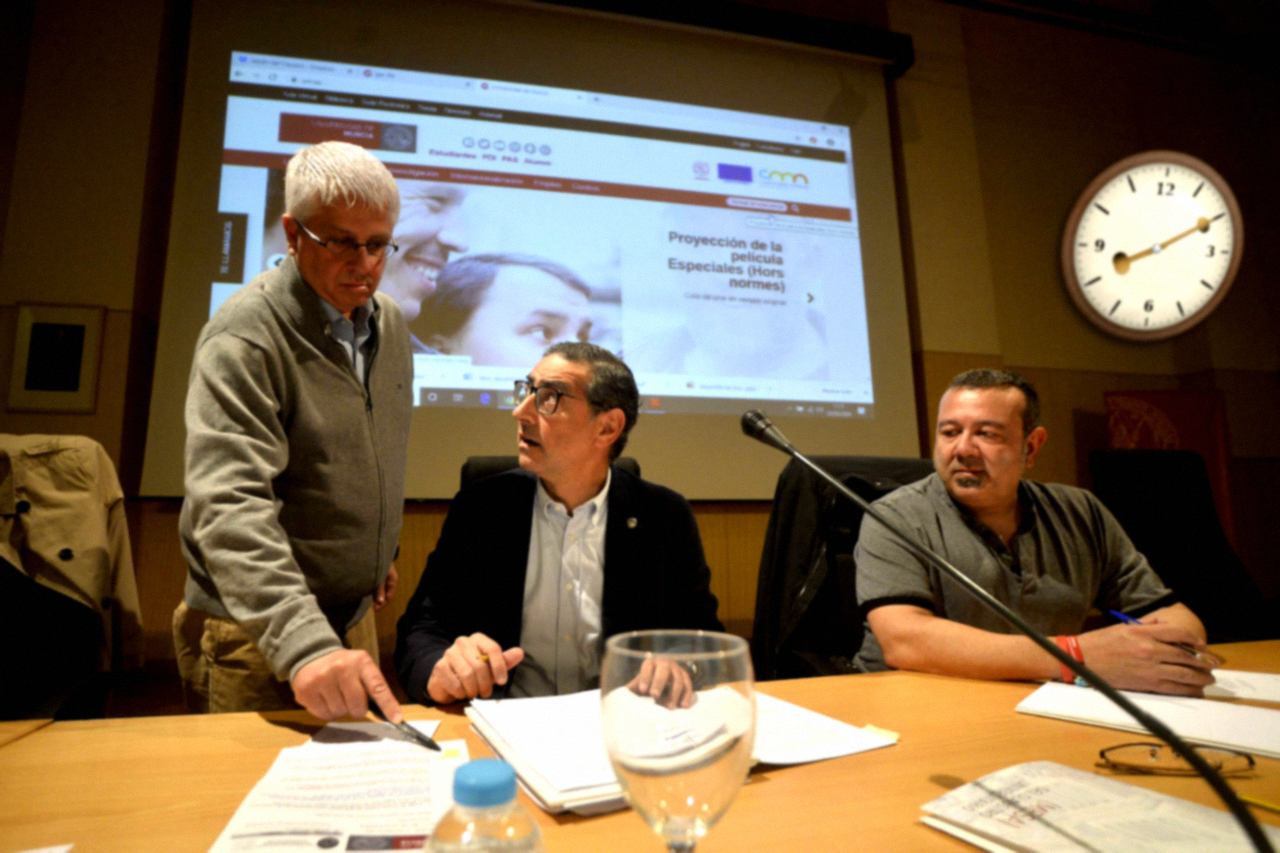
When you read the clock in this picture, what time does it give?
8:10
